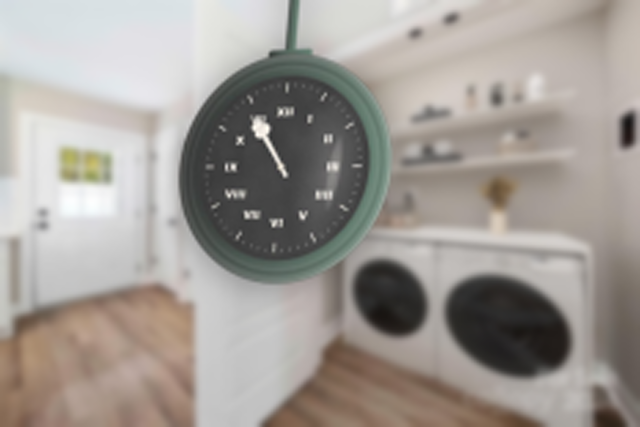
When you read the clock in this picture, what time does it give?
10:54
